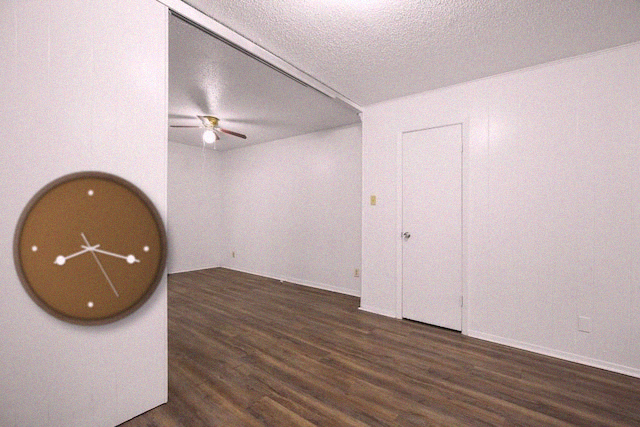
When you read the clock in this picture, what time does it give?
8:17:25
